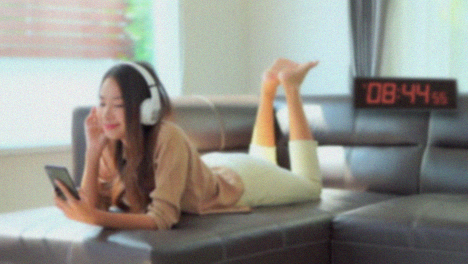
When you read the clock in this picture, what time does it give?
8:44
